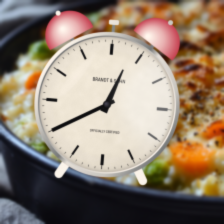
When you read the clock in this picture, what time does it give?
12:40
